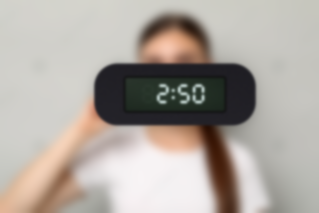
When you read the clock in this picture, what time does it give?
2:50
